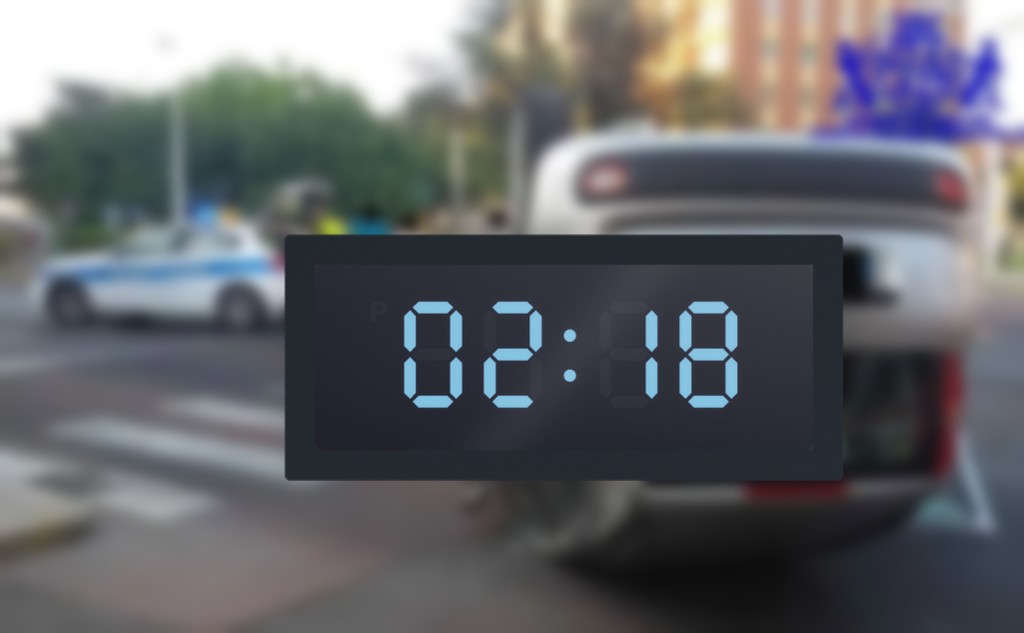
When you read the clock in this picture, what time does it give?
2:18
